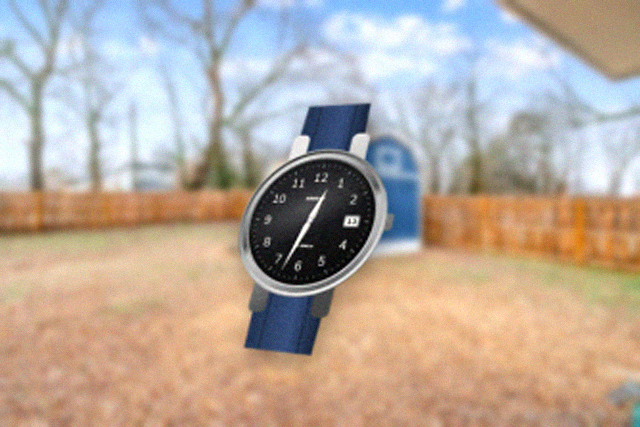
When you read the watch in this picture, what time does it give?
12:33
